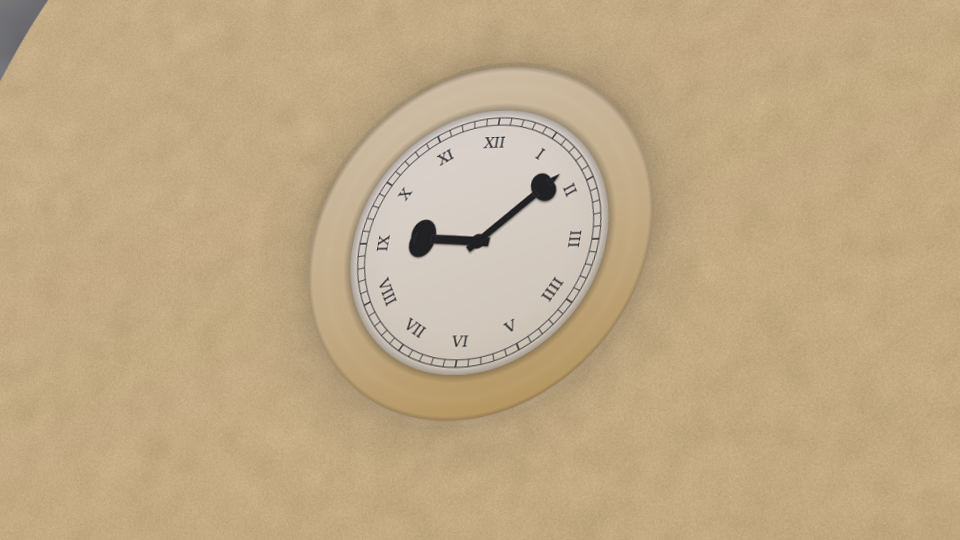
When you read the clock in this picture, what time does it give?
9:08
